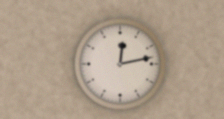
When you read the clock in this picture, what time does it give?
12:13
